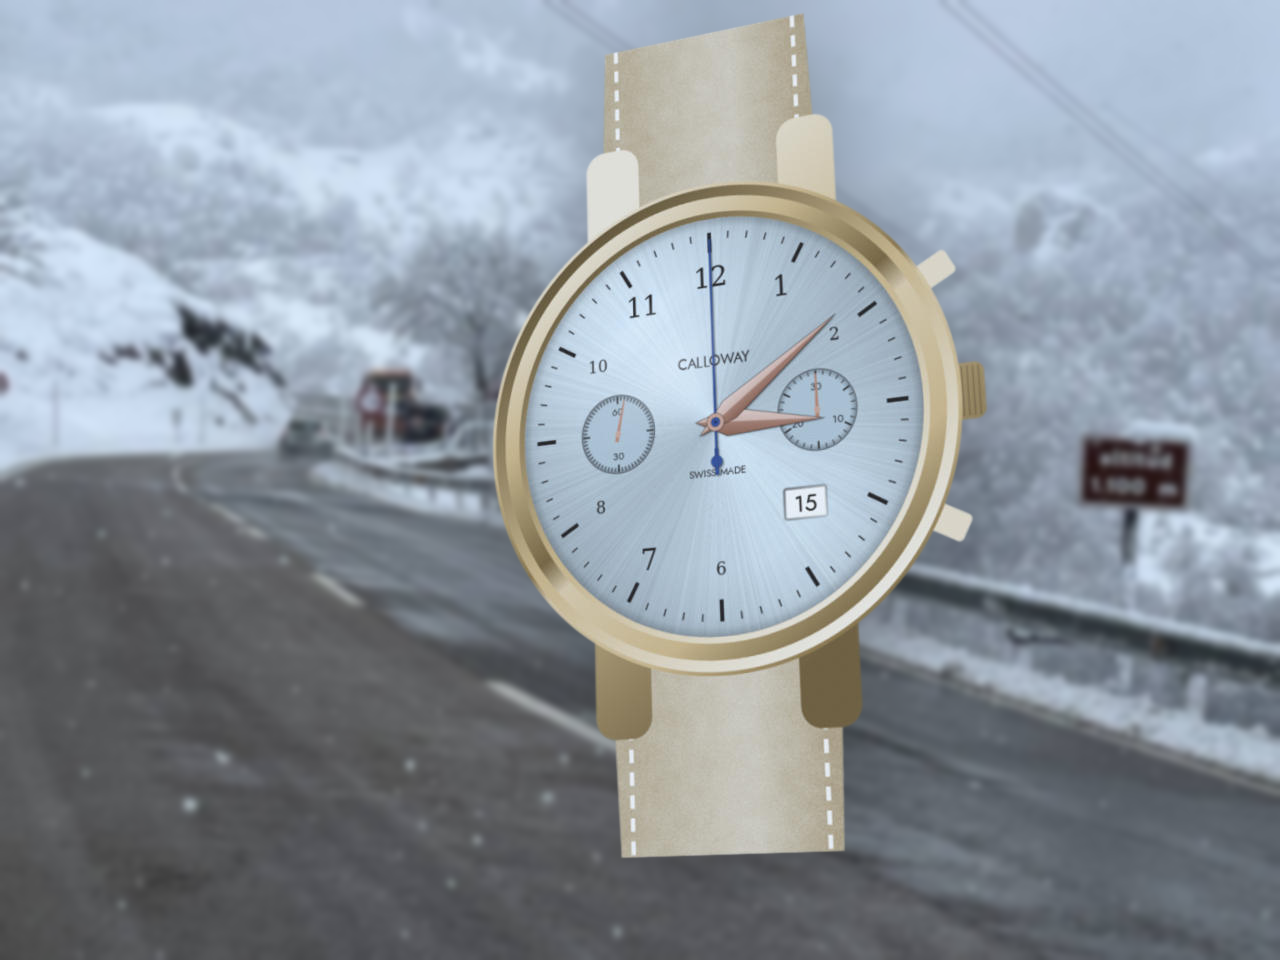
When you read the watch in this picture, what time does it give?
3:09:02
